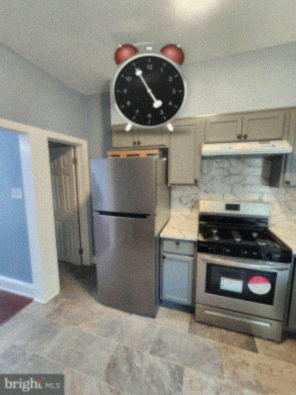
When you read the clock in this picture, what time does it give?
4:55
